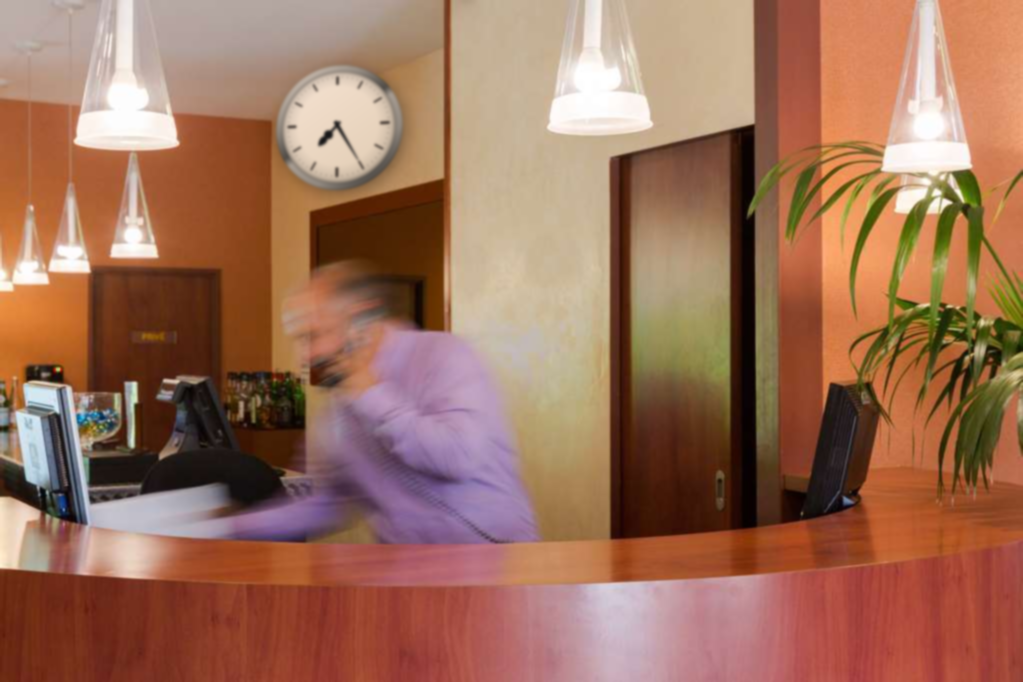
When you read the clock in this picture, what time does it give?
7:25
